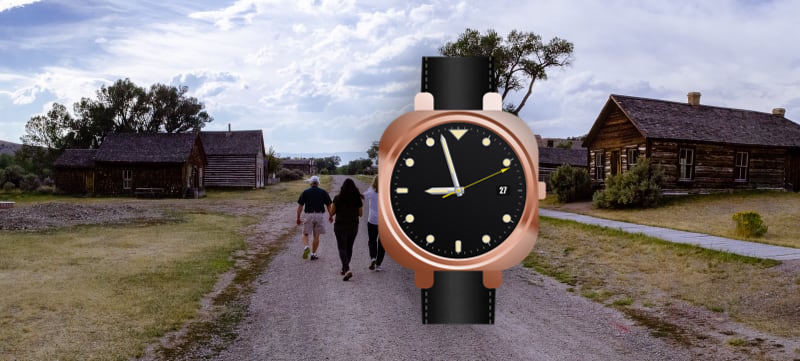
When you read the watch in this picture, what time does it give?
8:57:11
